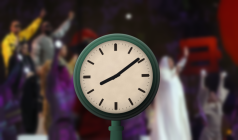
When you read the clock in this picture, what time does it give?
8:09
